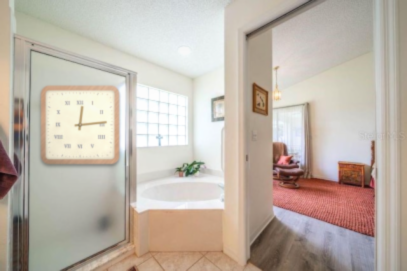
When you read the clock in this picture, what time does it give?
12:14
